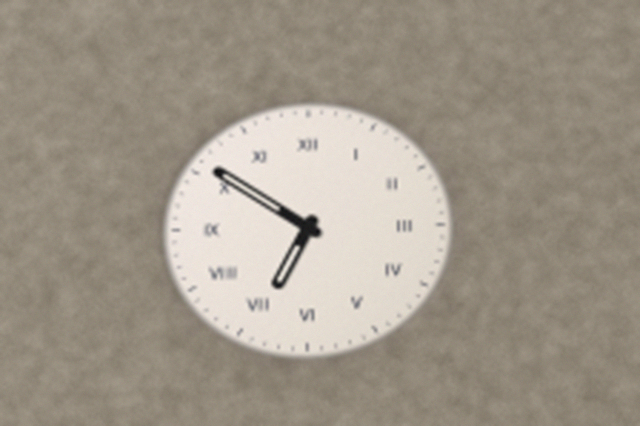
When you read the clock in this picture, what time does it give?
6:51
